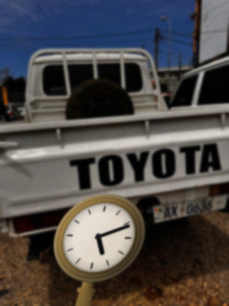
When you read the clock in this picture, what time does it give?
5:11
